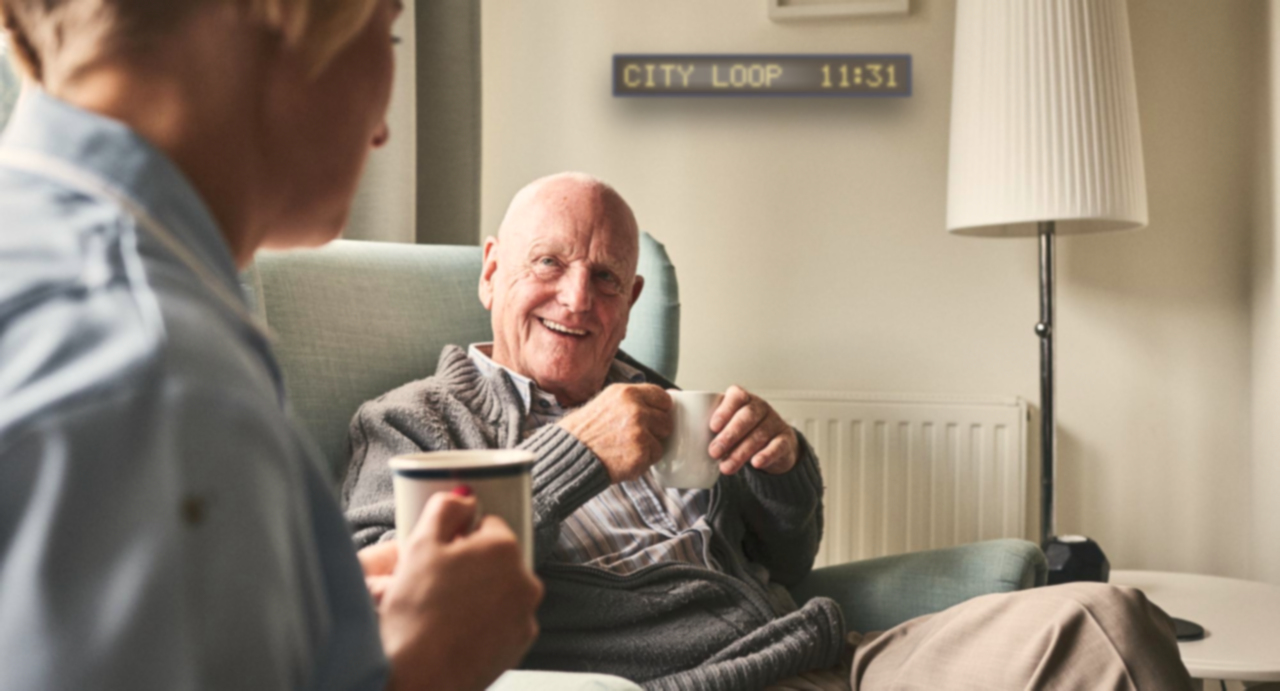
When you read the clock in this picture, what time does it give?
11:31
